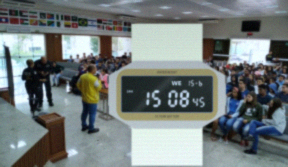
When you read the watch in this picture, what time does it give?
15:08:45
